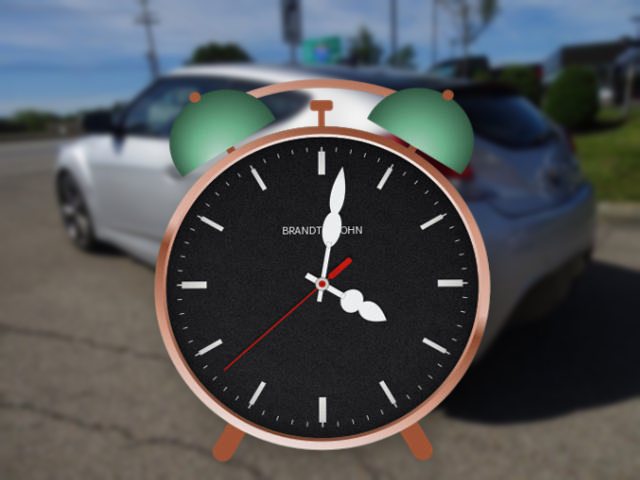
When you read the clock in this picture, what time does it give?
4:01:38
